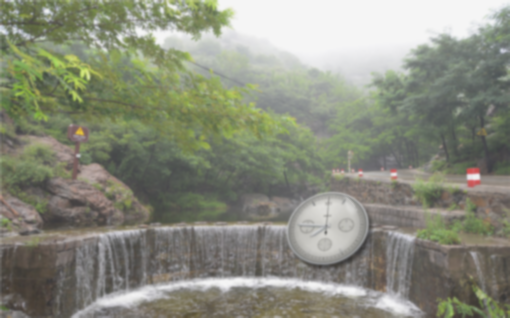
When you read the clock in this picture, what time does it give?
7:46
